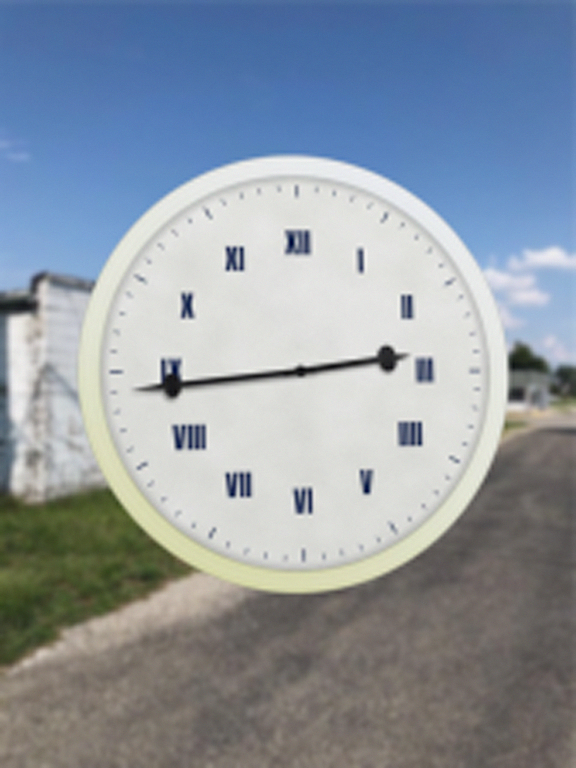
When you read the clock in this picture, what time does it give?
2:44
